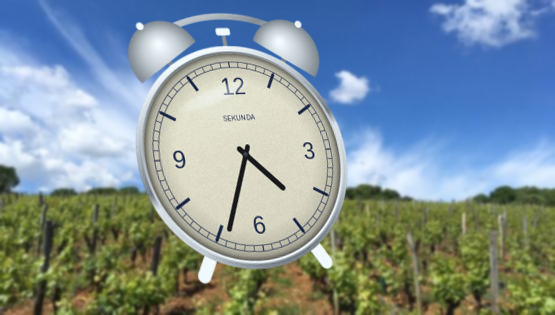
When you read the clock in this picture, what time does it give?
4:34
